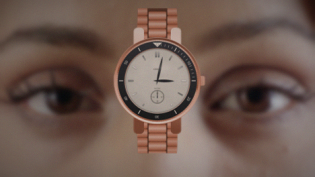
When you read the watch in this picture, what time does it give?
3:02
